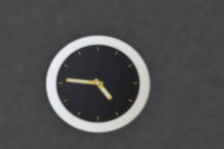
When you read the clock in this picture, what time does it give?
4:46
